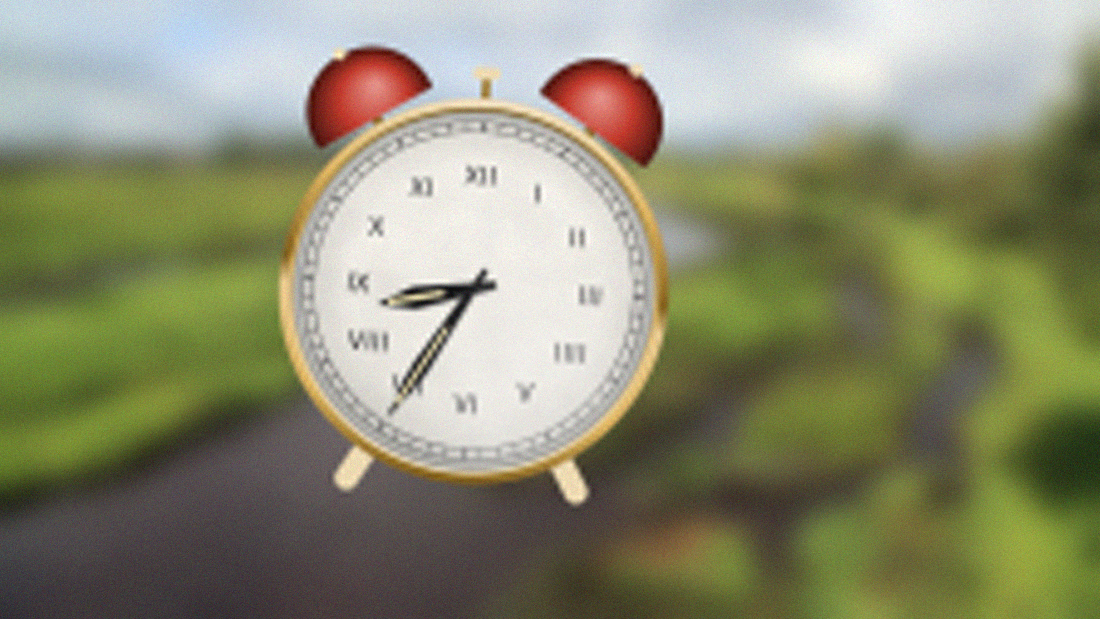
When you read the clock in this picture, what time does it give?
8:35
